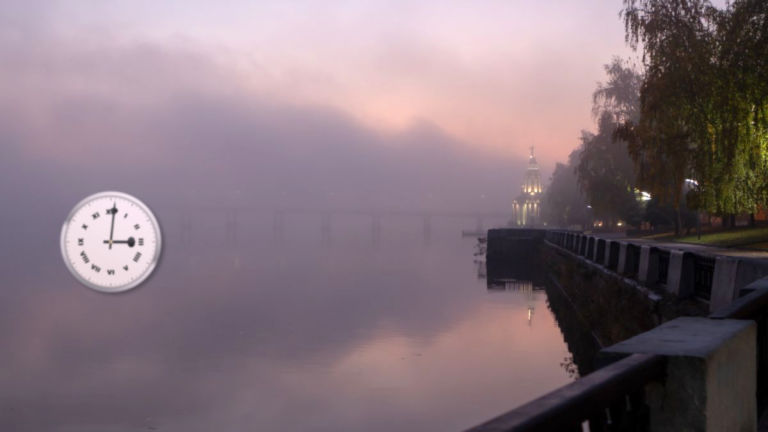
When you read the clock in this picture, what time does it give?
3:01
